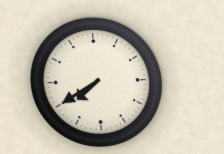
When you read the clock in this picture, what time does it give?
7:40
